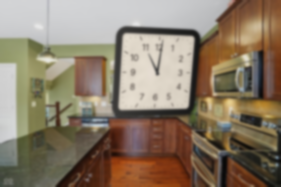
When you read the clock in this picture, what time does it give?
11:01
